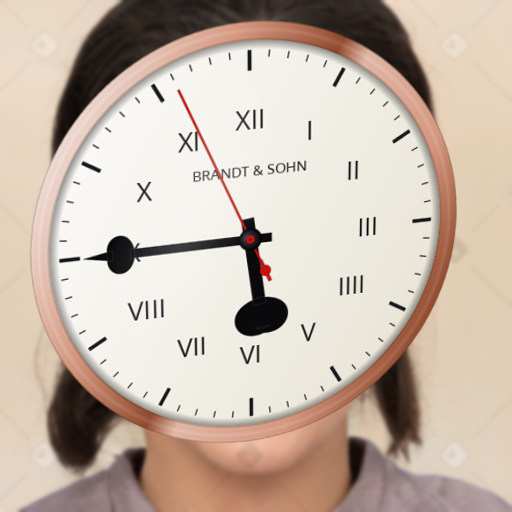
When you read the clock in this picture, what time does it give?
5:44:56
